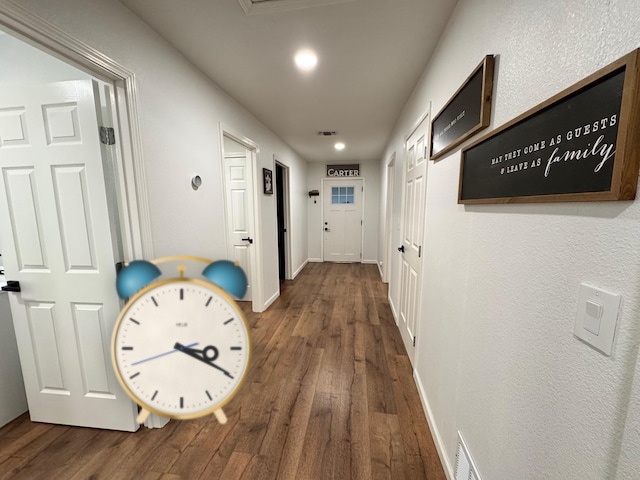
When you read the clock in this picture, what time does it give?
3:19:42
